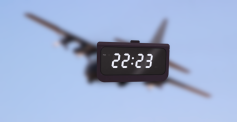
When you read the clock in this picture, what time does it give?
22:23
